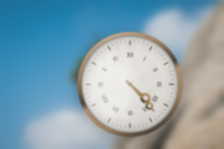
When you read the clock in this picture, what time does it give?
4:23
